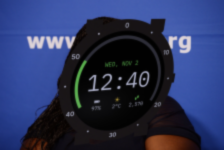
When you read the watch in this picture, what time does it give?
12:40
